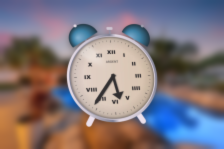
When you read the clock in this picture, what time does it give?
5:36
